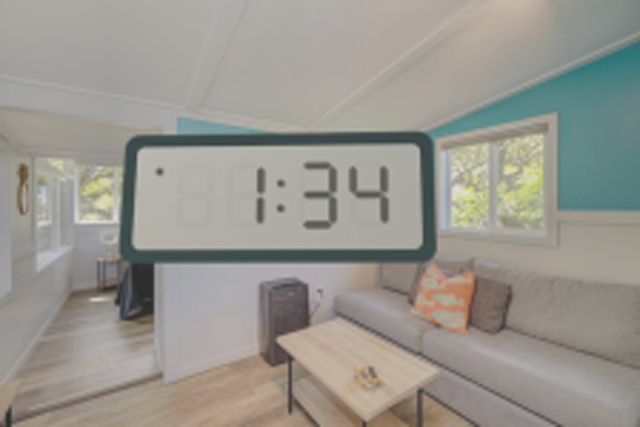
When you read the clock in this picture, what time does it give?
1:34
